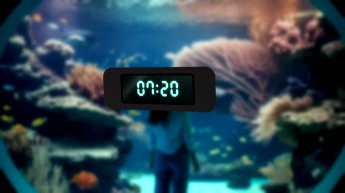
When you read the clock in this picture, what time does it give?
7:20
